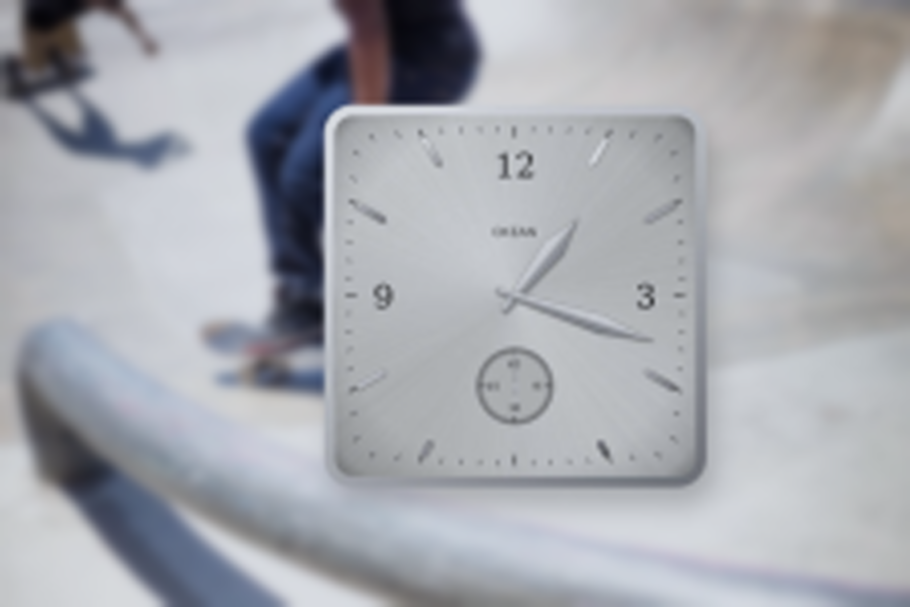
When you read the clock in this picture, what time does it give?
1:18
